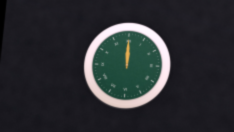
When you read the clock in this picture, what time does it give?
12:00
